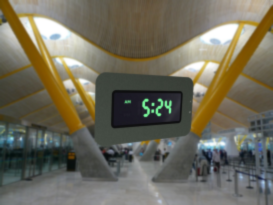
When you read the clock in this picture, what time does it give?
5:24
